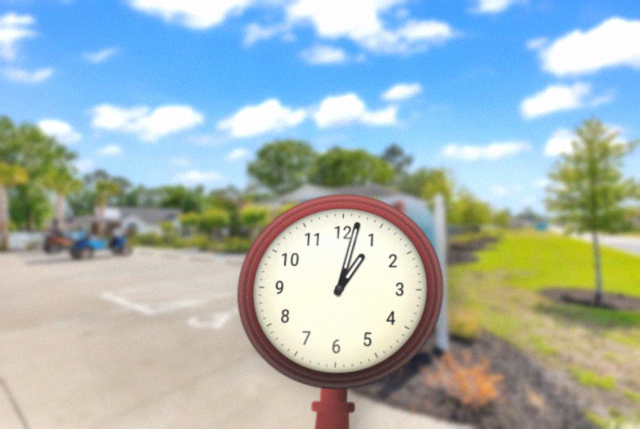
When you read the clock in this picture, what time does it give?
1:02
